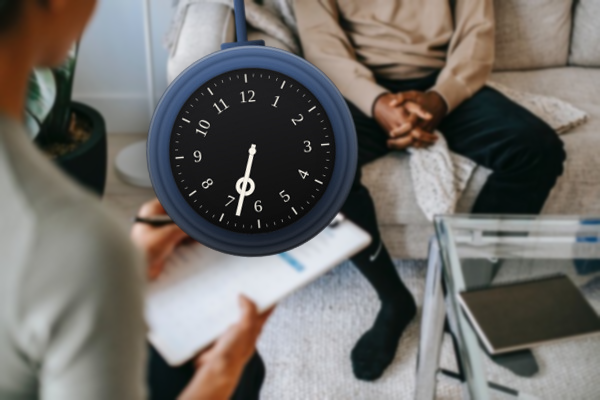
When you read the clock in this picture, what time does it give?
6:33
